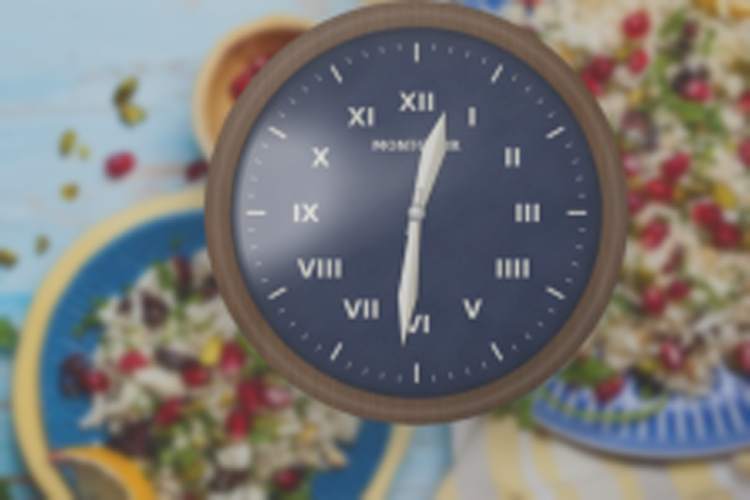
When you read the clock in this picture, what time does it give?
12:31
